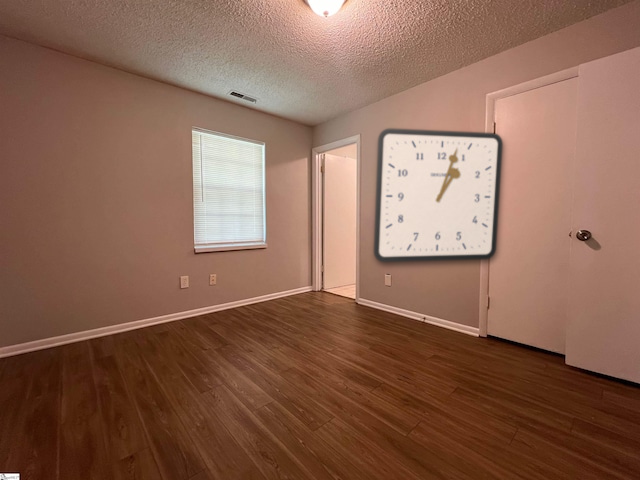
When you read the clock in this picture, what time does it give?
1:03
